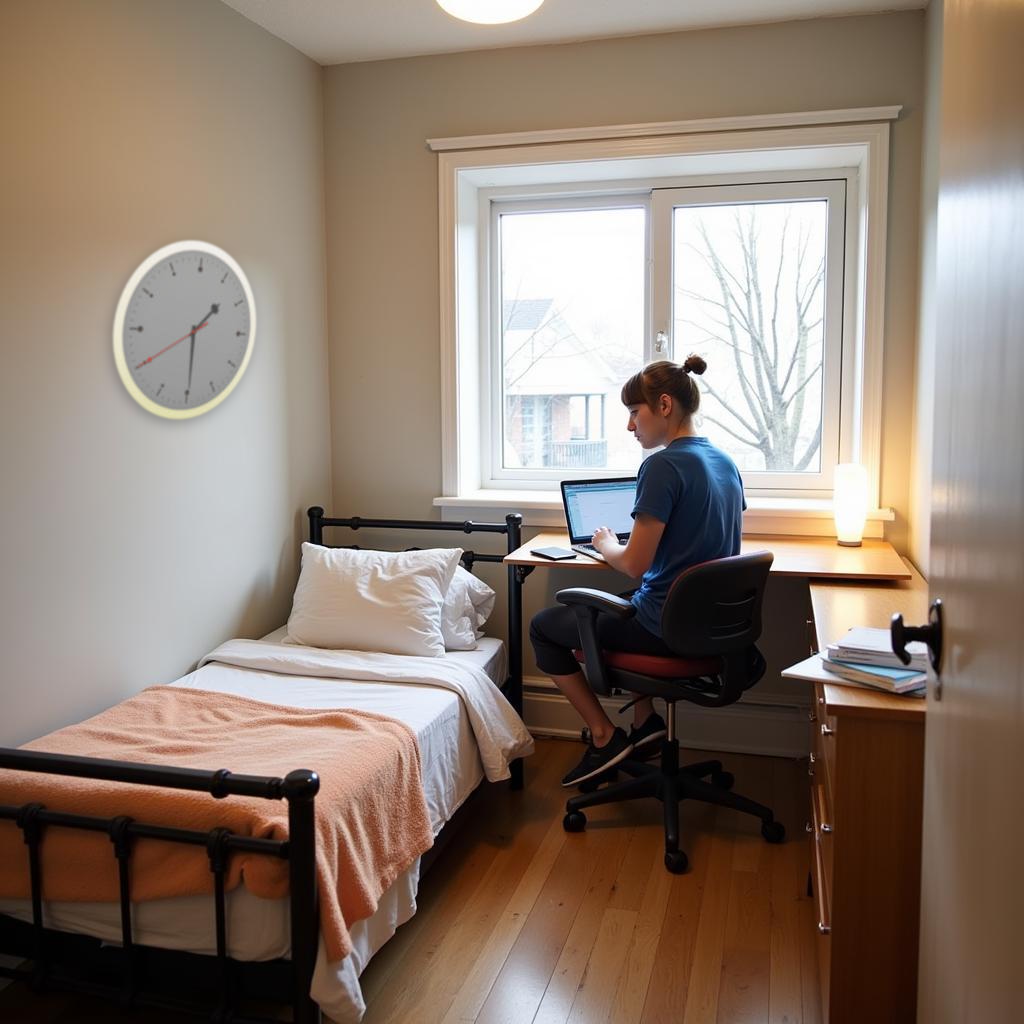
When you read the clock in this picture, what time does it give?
1:29:40
